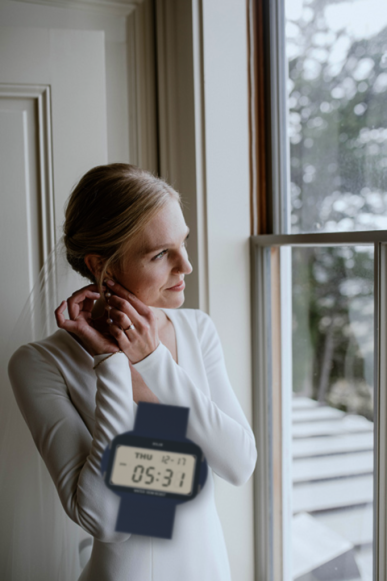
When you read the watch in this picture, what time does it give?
5:31
